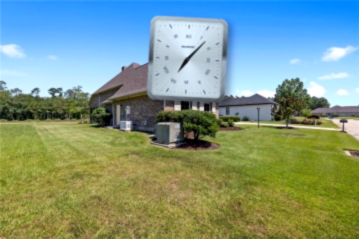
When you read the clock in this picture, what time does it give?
7:07
